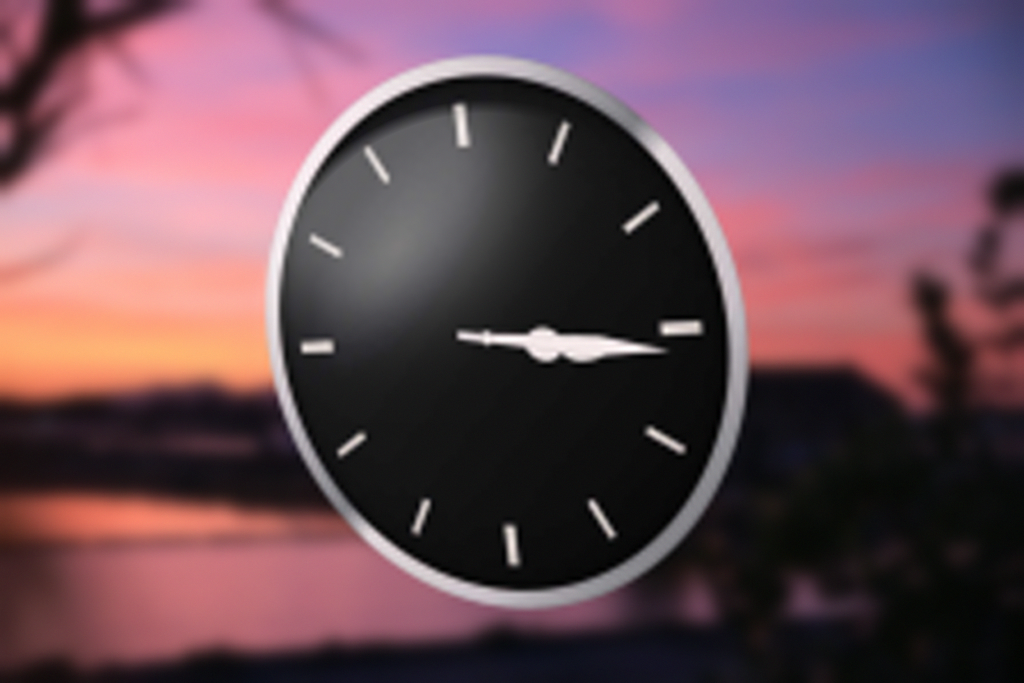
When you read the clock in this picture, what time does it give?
3:16
